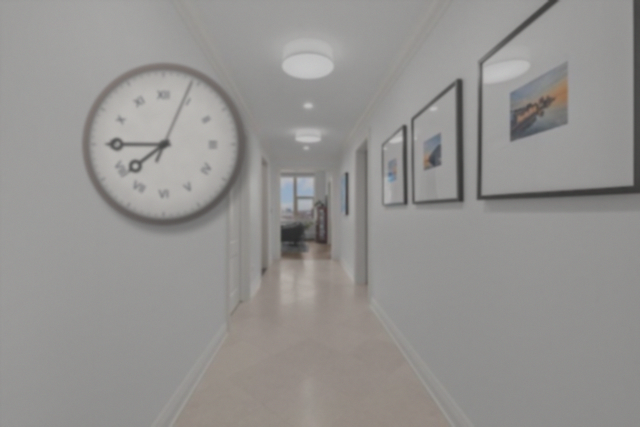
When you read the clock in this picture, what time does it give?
7:45:04
